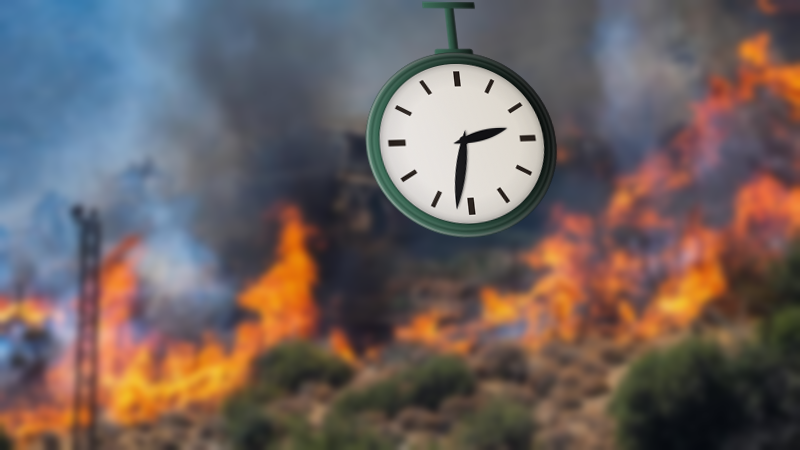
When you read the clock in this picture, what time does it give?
2:32
